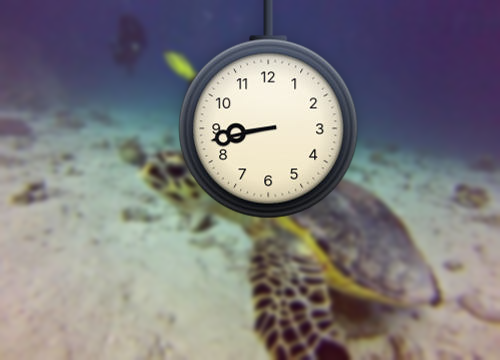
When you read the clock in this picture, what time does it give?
8:43
